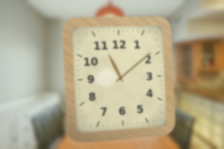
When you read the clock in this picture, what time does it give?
11:09
